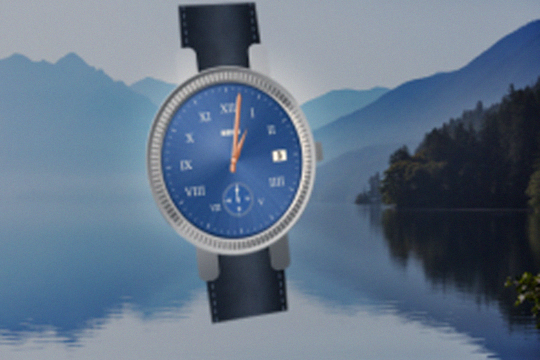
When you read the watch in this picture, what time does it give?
1:02
